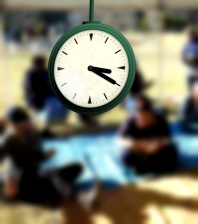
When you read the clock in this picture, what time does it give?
3:20
